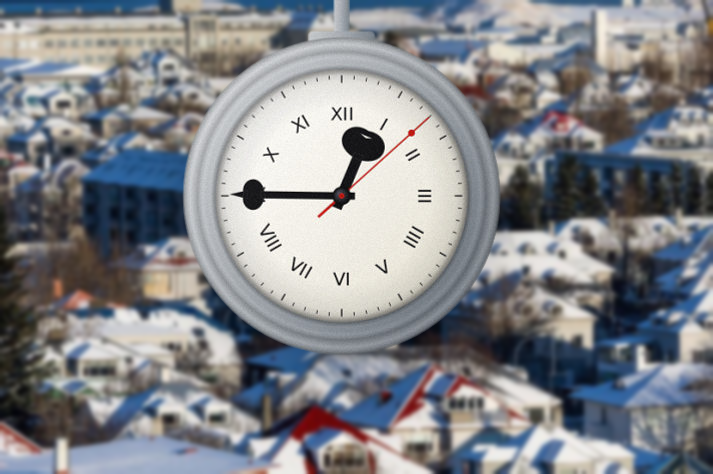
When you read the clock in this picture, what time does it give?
12:45:08
